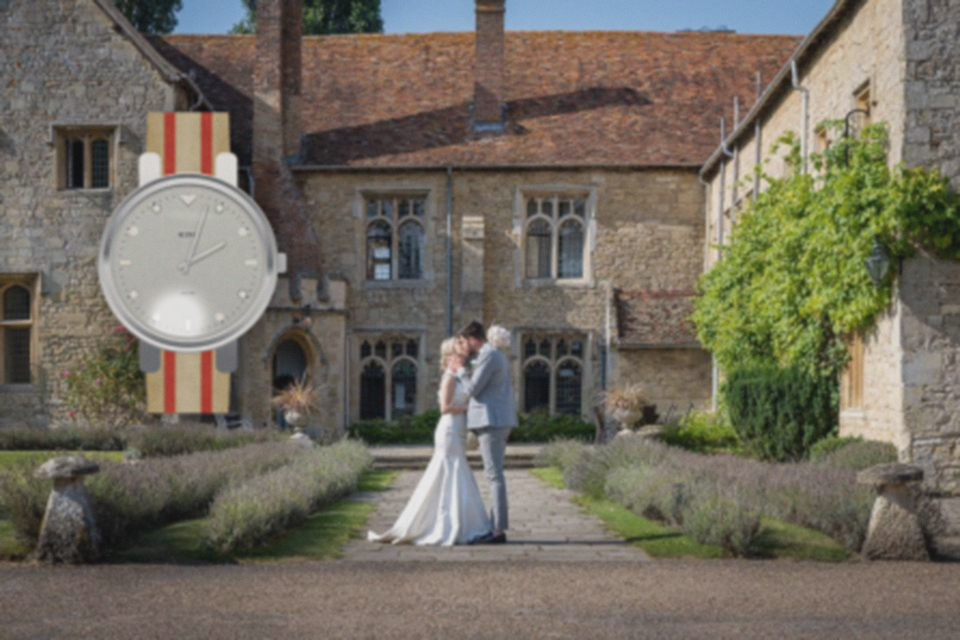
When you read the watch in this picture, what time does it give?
2:03
